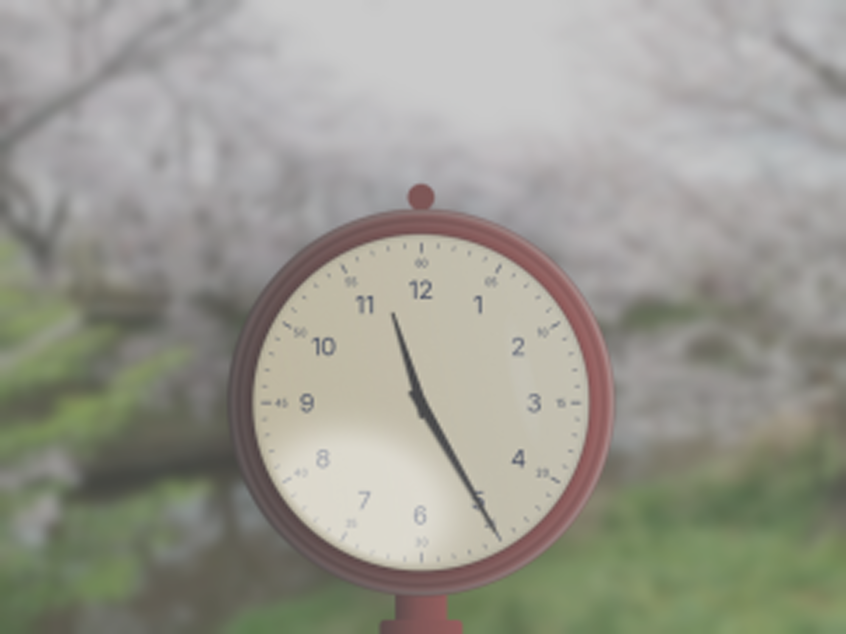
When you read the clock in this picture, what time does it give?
11:25
